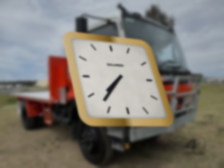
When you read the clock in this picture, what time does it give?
7:37
